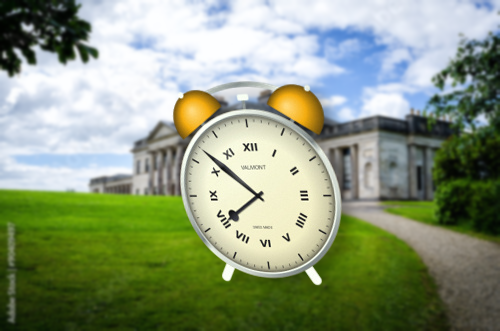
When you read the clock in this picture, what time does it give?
7:52
